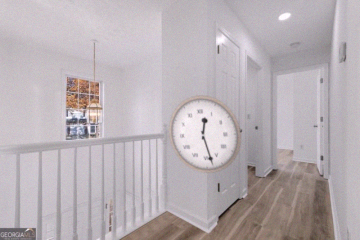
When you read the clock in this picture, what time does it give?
12:28
